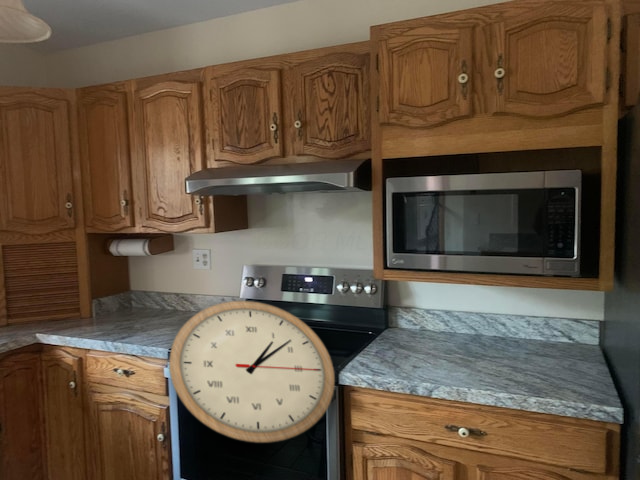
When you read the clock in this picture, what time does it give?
1:08:15
